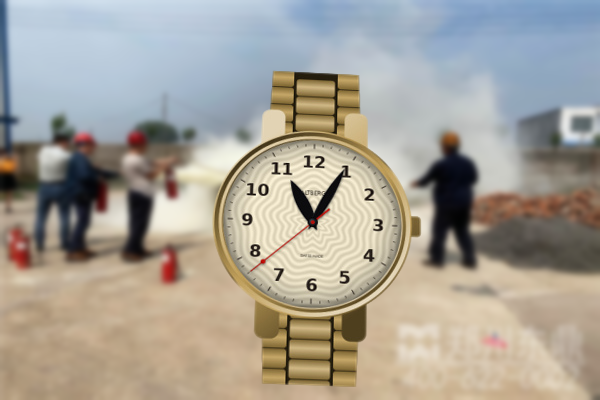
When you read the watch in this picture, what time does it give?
11:04:38
